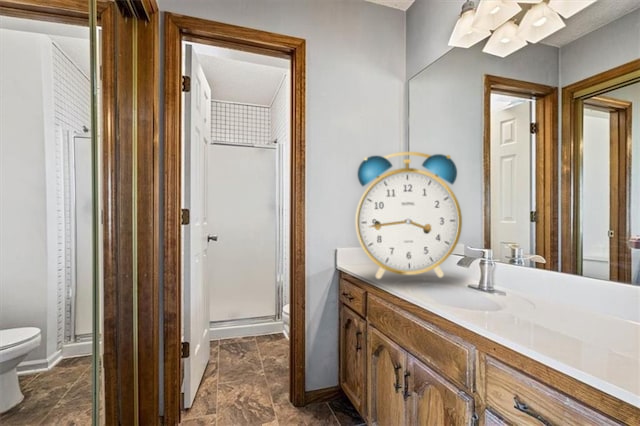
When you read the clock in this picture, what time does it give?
3:44
